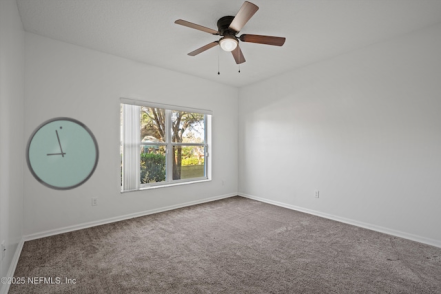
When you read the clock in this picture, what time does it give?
8:58
